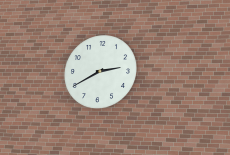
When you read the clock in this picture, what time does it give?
2:40
